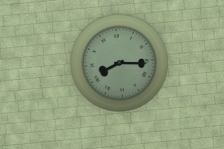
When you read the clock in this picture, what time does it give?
8:16
